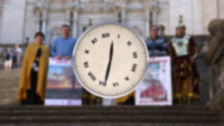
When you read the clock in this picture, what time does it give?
12:34
